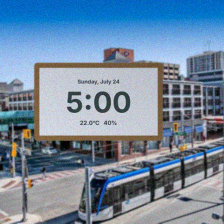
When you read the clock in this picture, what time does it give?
5:00
